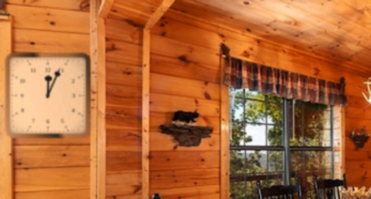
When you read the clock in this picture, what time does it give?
12:04
